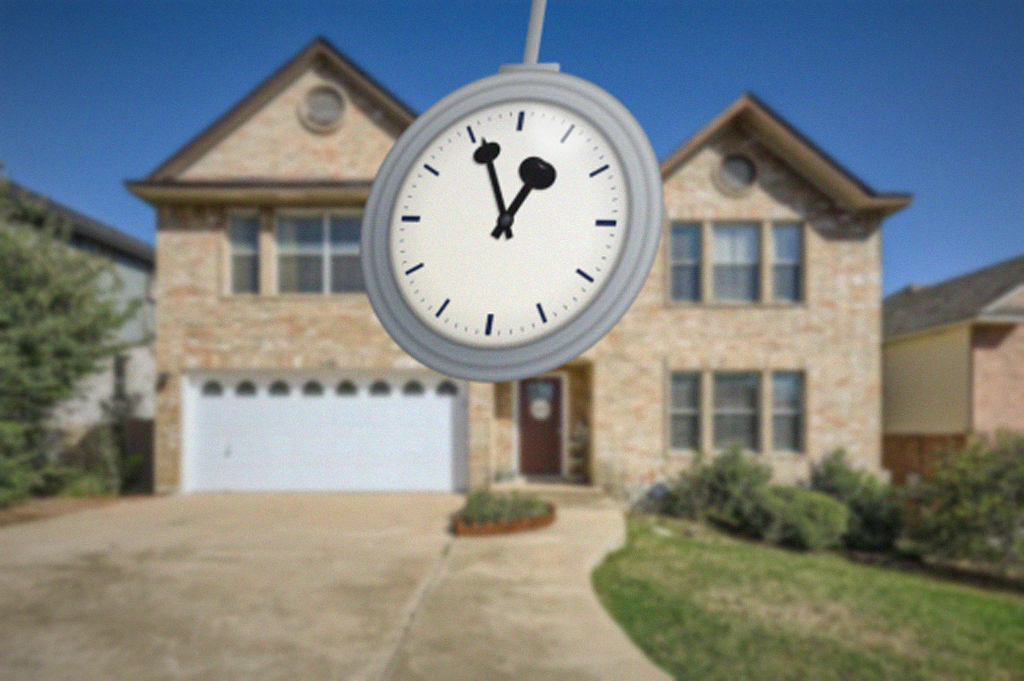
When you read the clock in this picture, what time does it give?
12:56
